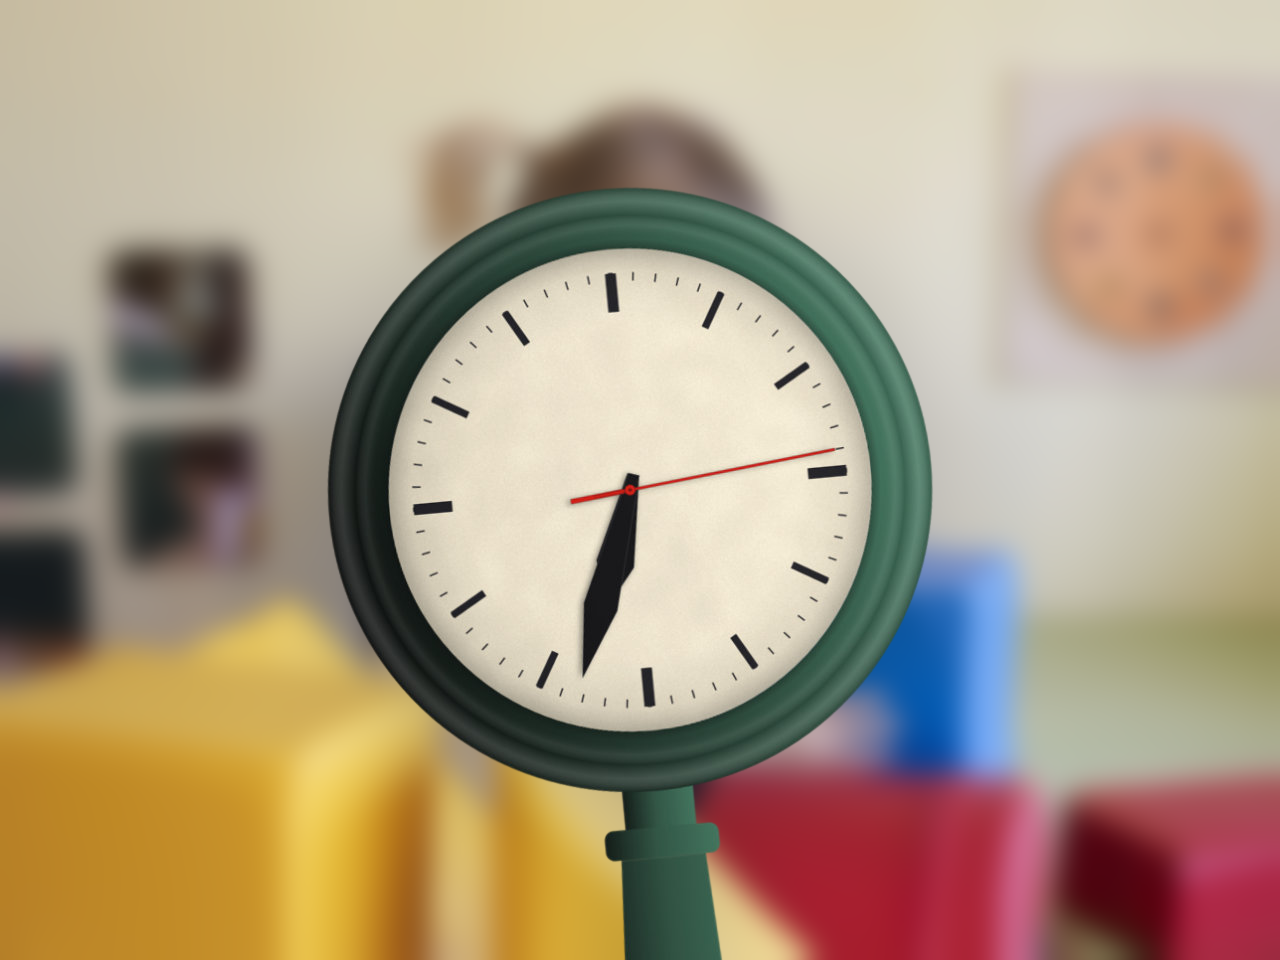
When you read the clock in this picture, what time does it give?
6:33:14
